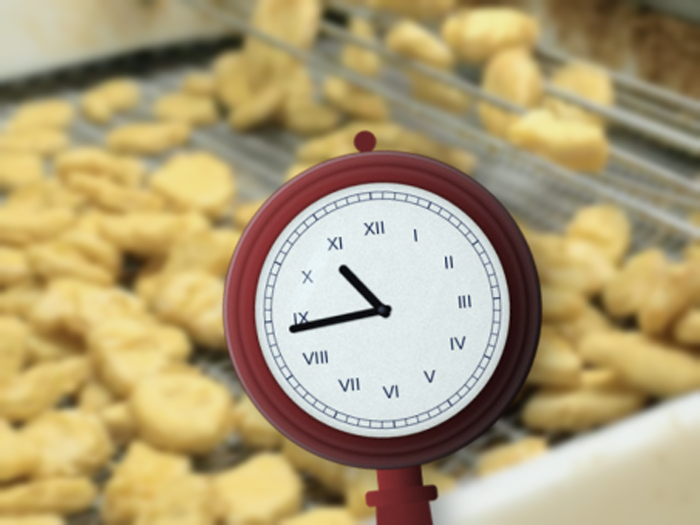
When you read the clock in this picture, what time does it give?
10:44
